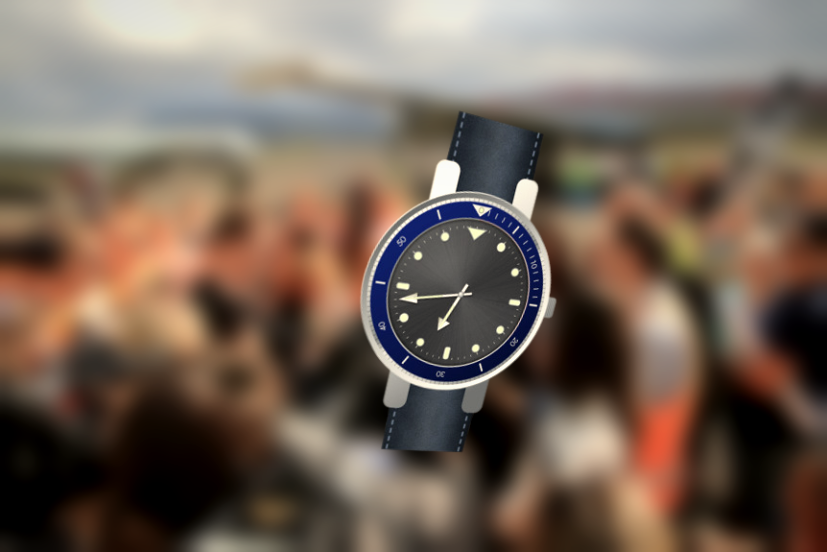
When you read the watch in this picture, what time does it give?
6:43
